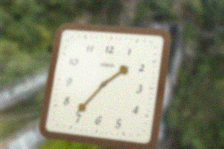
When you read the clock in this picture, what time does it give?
1:36
